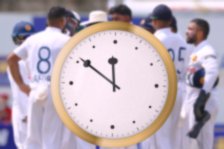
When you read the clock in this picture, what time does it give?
11:51
